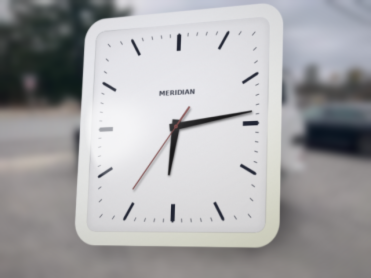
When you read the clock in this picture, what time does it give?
6:13:36
